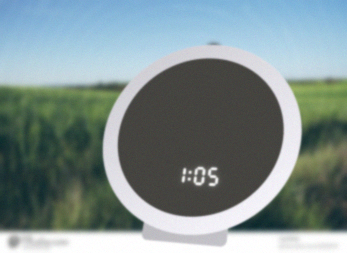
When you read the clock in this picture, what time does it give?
1:05
